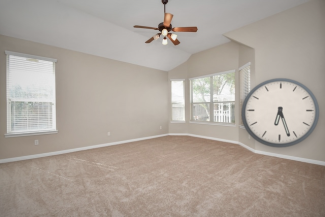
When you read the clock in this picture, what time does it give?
6:27
